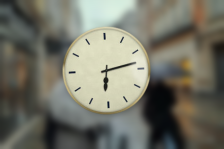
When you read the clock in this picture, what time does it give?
6:13
